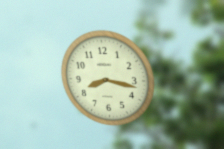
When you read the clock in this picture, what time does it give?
8:17
